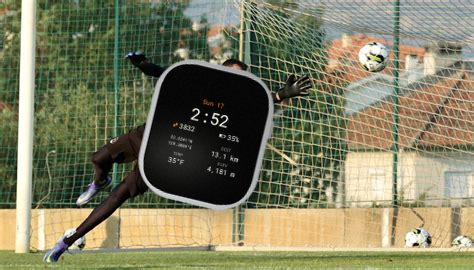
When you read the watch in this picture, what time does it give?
2:52
